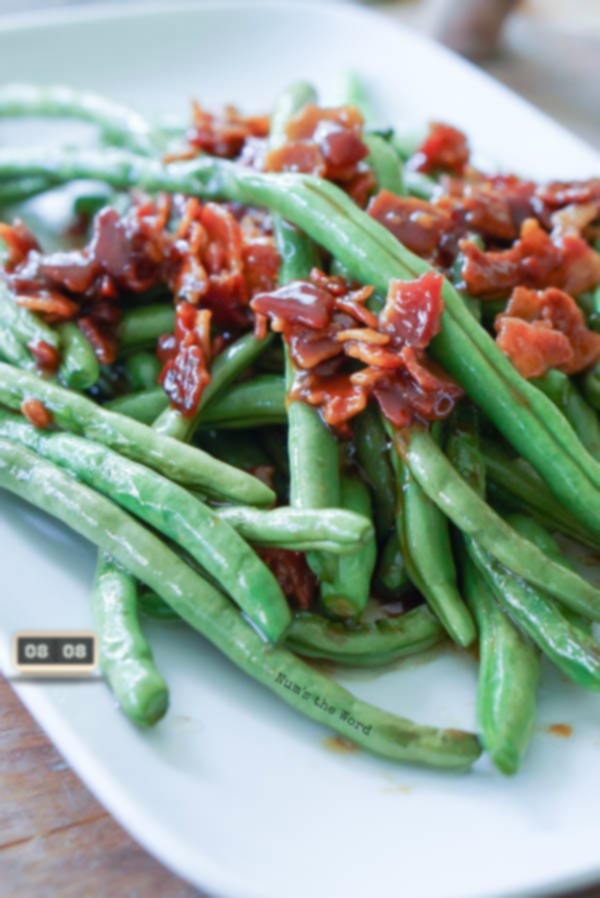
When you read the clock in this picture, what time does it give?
8:08
